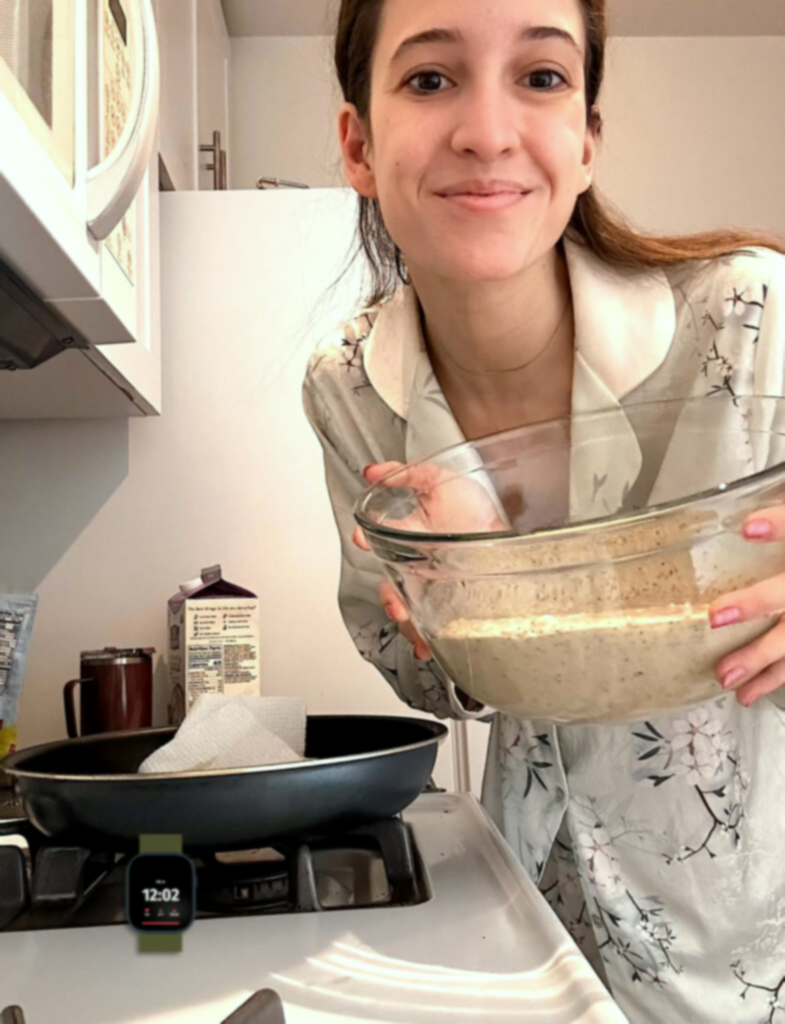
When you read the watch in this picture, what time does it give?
12:02
